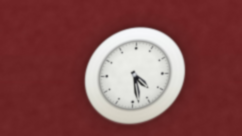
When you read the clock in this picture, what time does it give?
4:28
